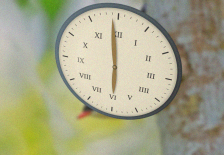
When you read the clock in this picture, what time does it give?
5:59
